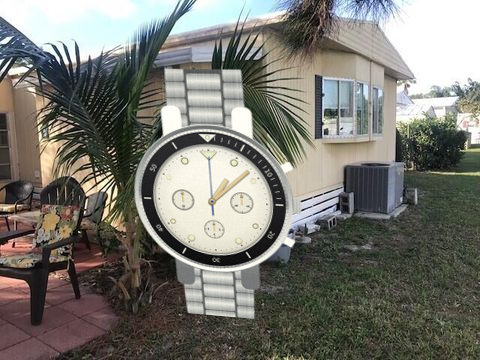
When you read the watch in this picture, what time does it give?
1:08
